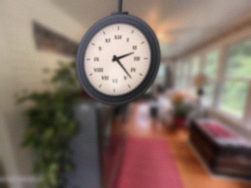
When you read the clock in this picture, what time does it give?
2:23
